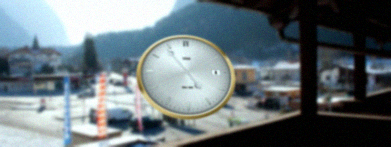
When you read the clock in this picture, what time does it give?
4:54
